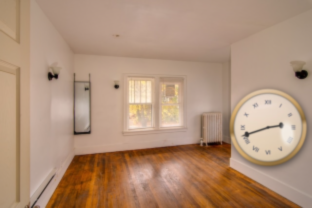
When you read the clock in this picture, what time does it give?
2:42
